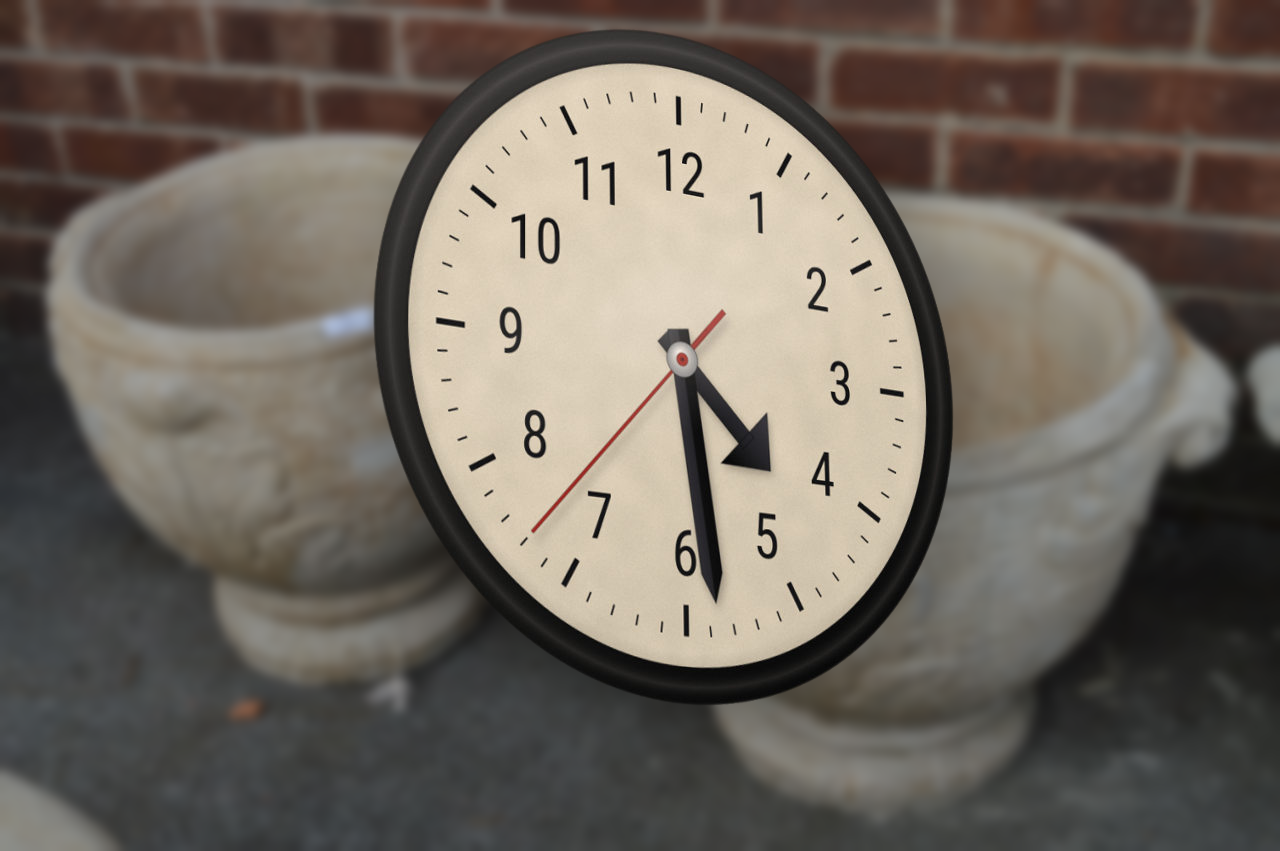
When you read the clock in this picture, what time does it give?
4:28:37
